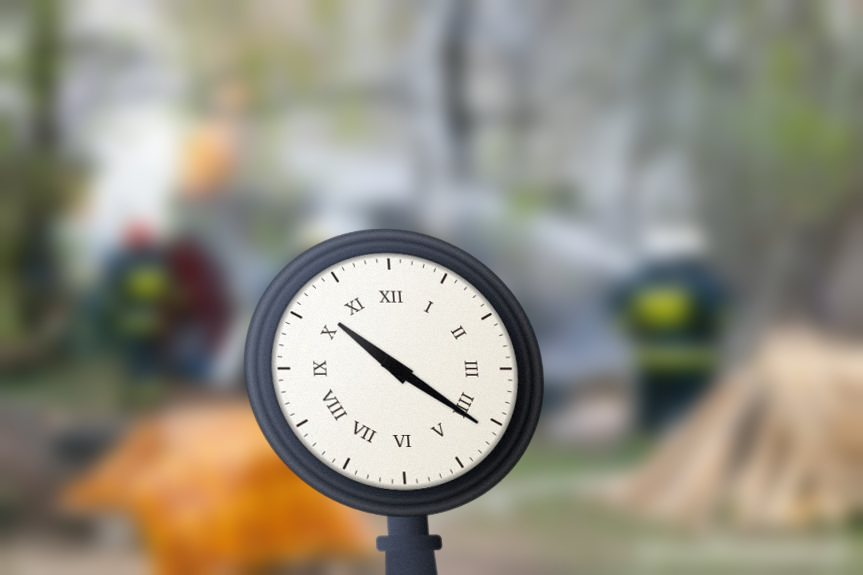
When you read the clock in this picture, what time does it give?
10:21
